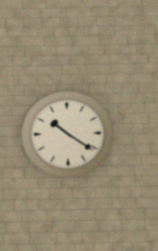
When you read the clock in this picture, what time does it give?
10:21
